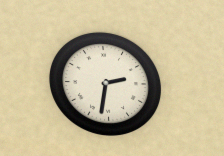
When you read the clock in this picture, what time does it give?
2:32
